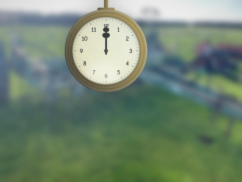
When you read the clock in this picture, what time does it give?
12:00
